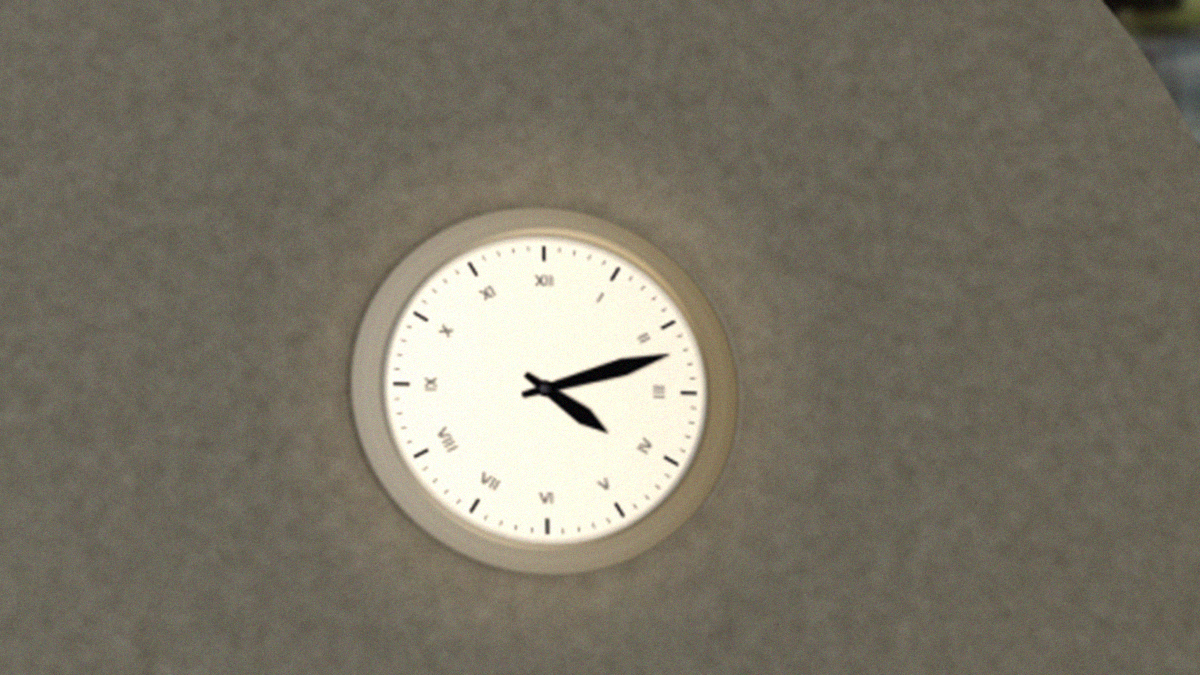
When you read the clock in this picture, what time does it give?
4:12
